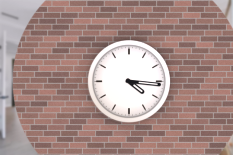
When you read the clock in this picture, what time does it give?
4:16
